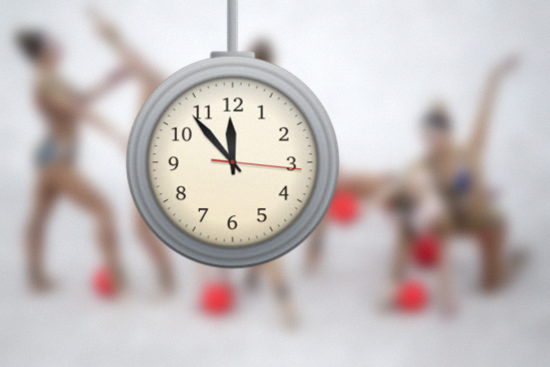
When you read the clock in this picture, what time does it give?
11:53:16
